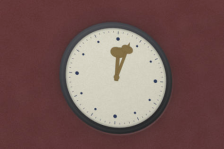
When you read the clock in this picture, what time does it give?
12:03
